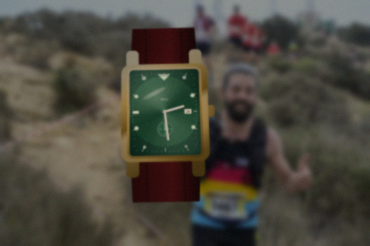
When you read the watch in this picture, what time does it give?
2:29
